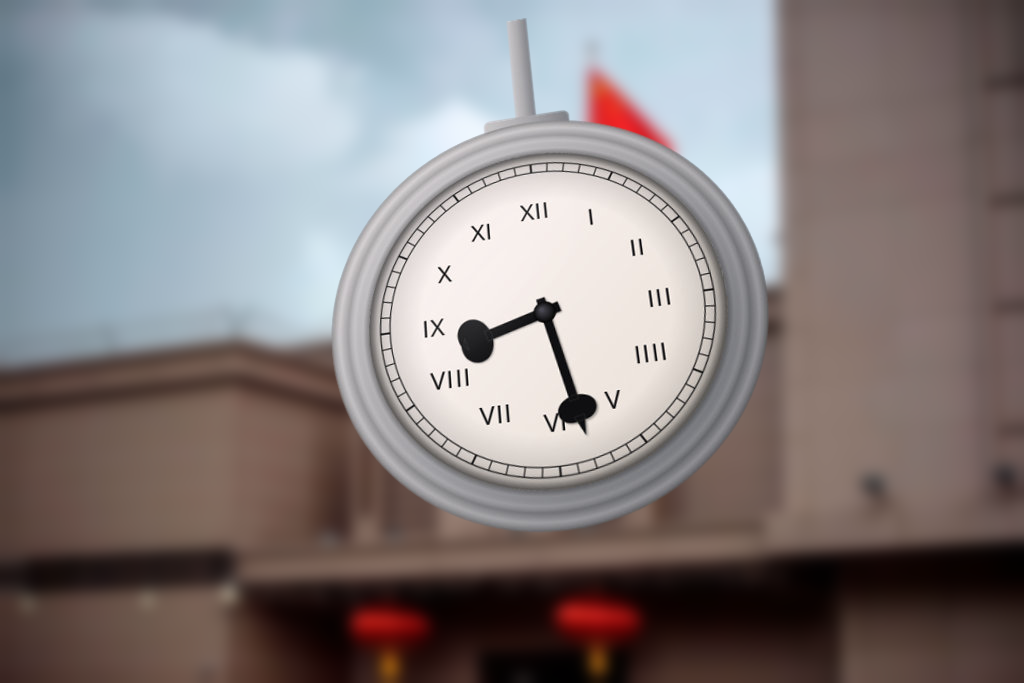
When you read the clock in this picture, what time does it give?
8:28
